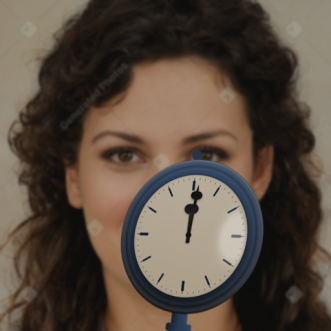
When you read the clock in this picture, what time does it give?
12:01
